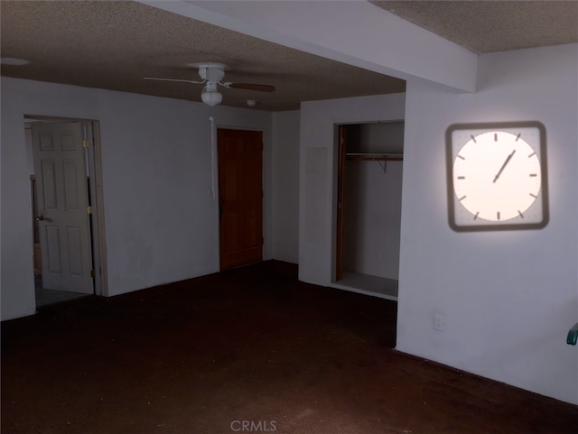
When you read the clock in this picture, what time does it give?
1:06
